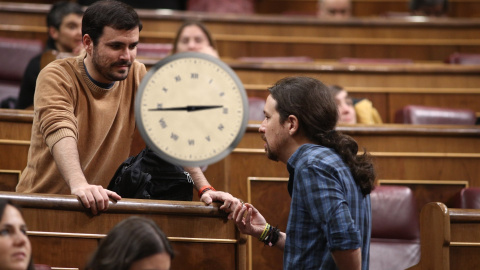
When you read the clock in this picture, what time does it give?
2:44
